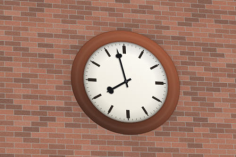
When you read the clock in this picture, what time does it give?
7:58
